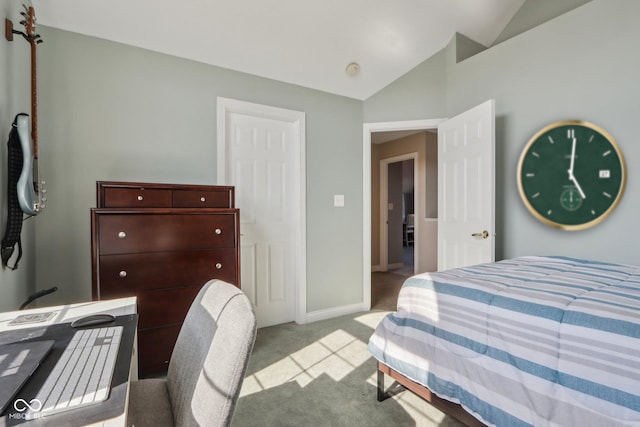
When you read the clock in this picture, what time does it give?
5:01
